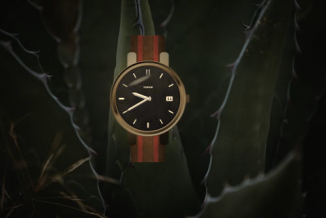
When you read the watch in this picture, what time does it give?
9:40
